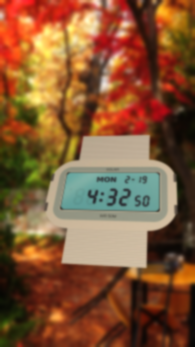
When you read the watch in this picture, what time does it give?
4:32:50
